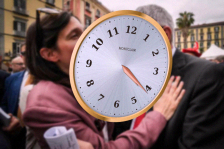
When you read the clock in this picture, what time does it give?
4:21
